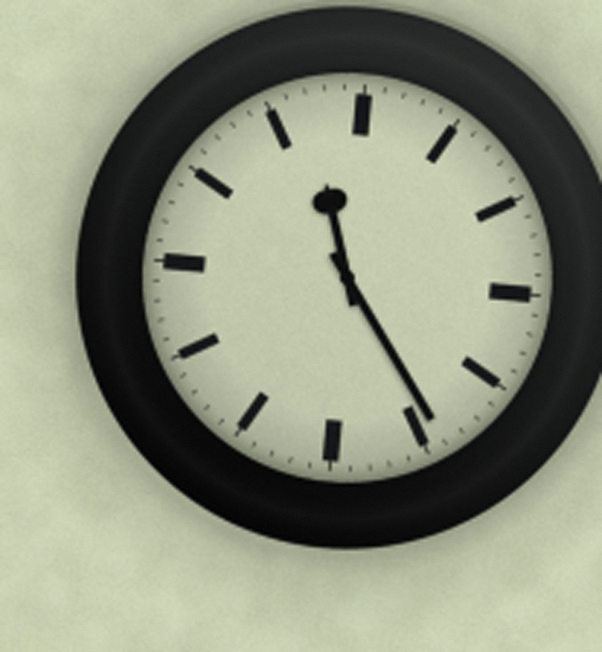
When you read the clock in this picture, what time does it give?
11:24
